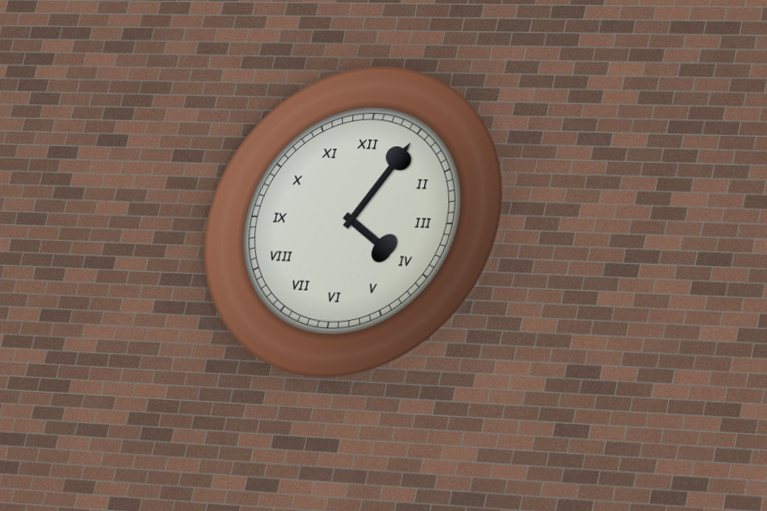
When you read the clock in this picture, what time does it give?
4:05
